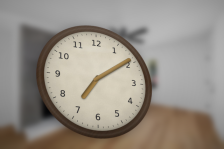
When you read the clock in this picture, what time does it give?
7:09
